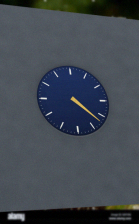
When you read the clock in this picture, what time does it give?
4:22
